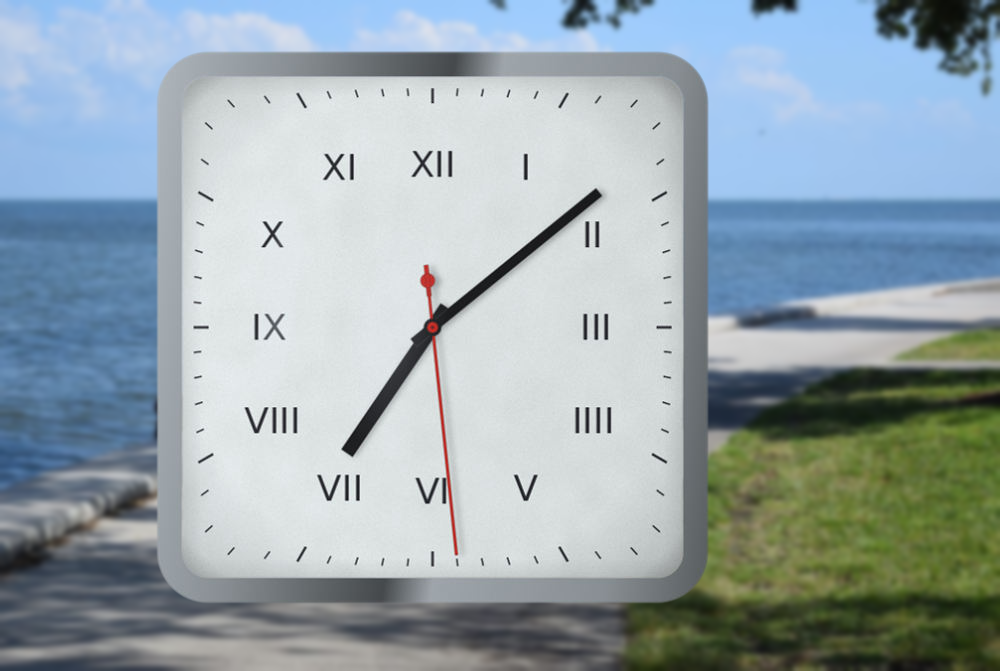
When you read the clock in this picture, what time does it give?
7:08:29
